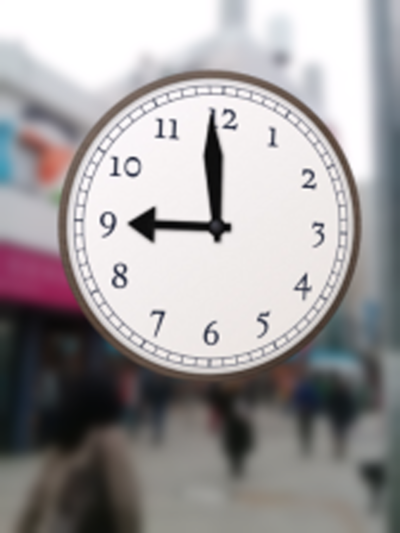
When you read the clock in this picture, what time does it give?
8:59
